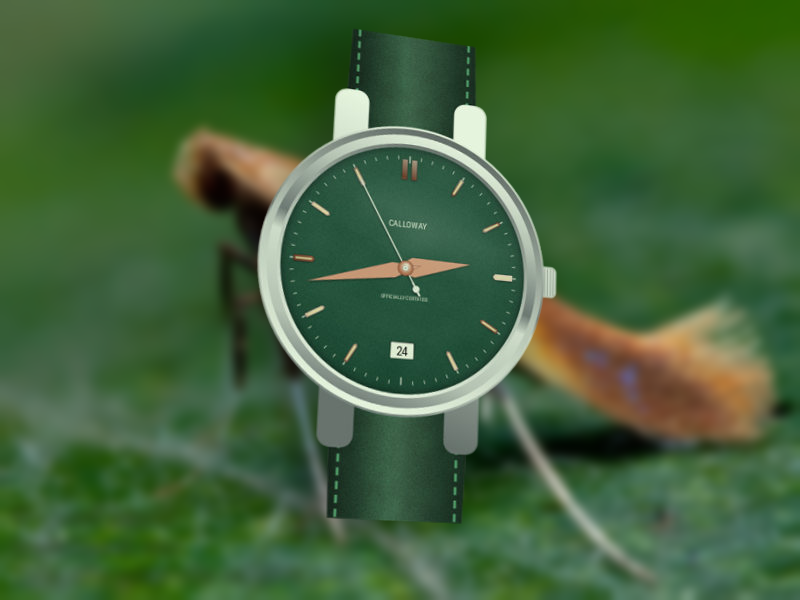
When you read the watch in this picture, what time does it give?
2:42:55
